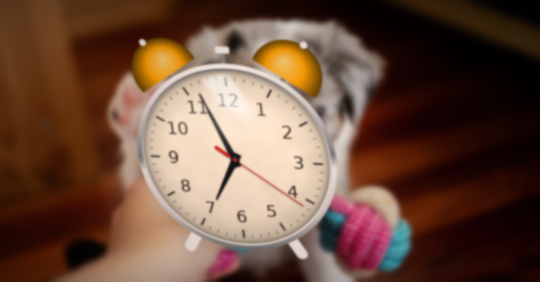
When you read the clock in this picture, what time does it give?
6:56:21
